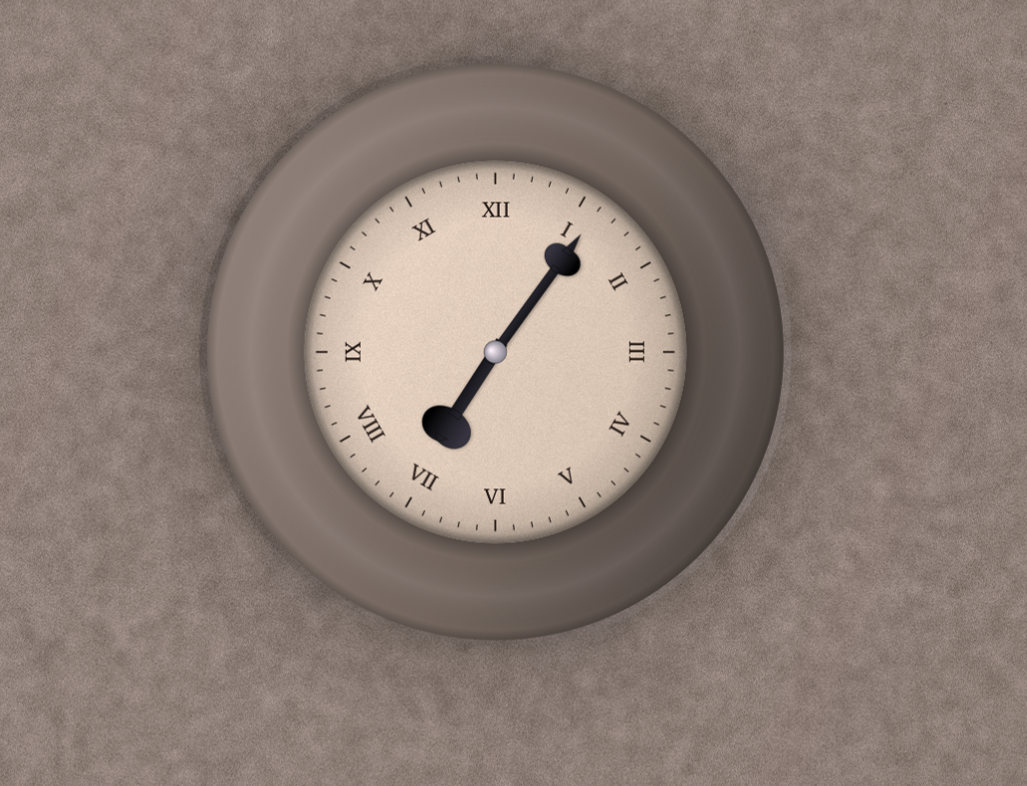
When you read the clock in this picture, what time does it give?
7:06
